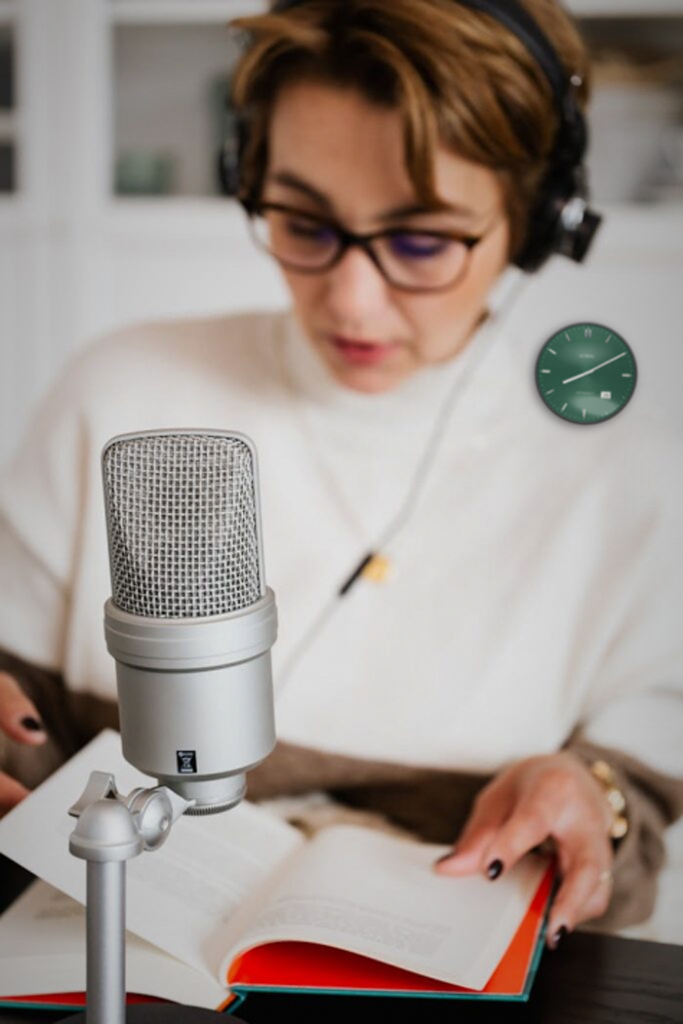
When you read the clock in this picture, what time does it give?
8:10
